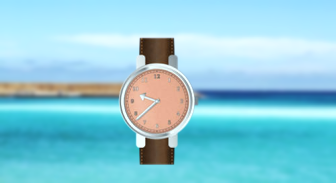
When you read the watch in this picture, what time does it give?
9:38
